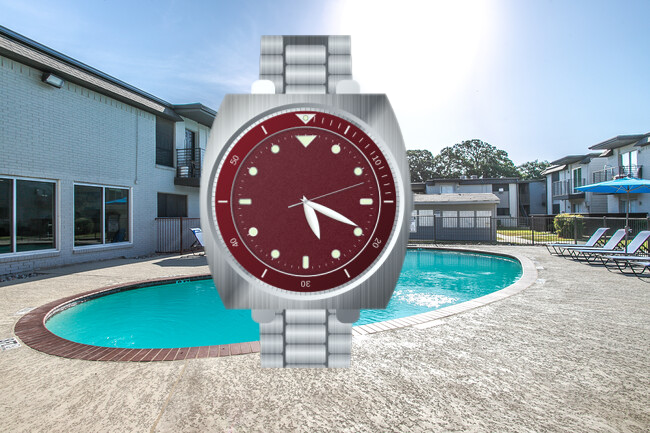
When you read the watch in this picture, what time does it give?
5:19:12
